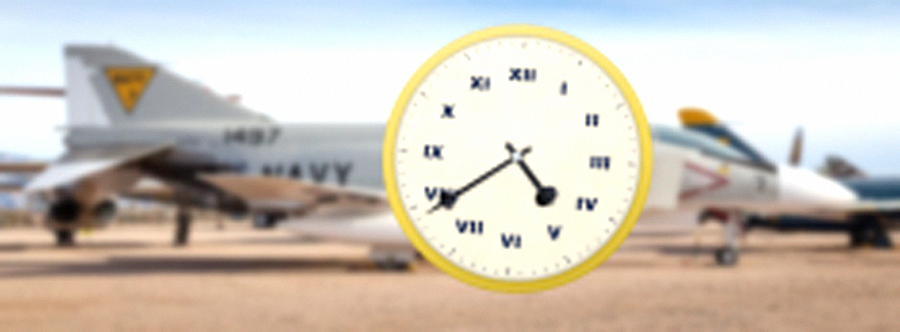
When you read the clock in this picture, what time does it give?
4:39
